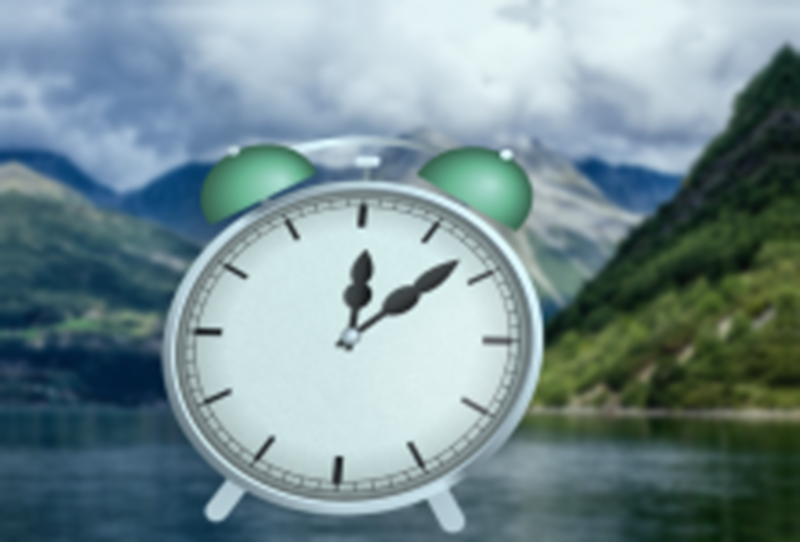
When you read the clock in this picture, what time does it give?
12:08
